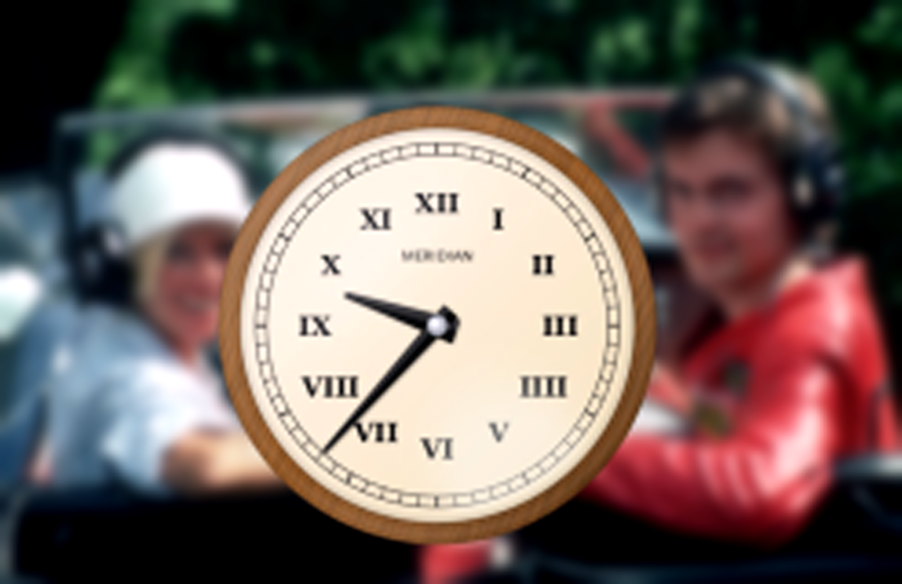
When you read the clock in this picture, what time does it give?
9:37
